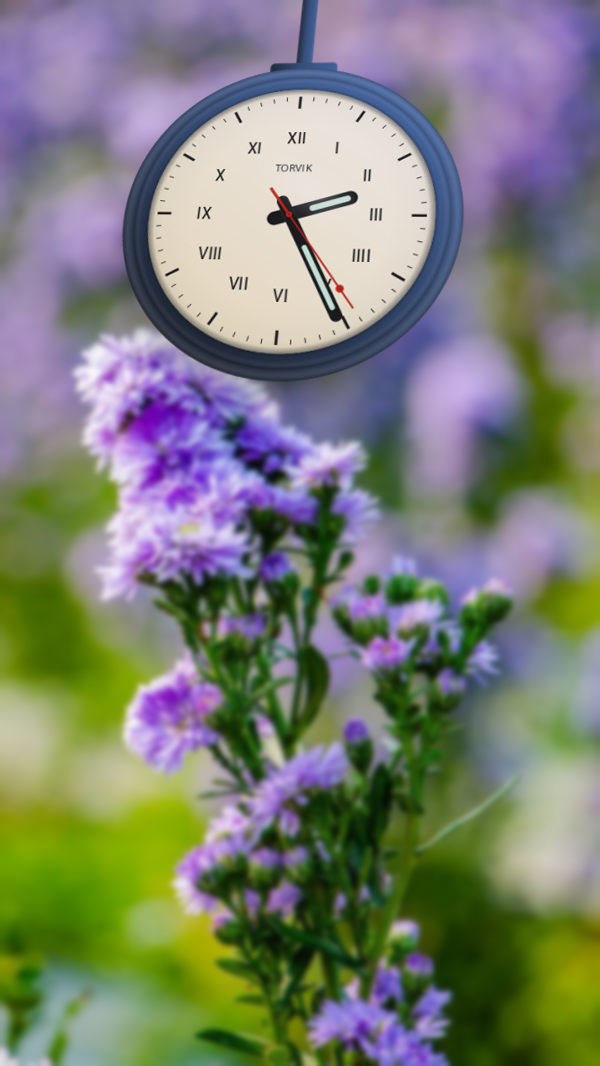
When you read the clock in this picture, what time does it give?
2:25:24
